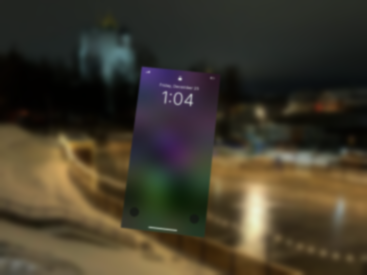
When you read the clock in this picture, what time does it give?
1:04
